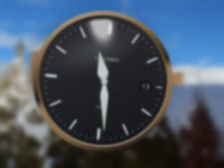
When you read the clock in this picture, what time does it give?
11:29
